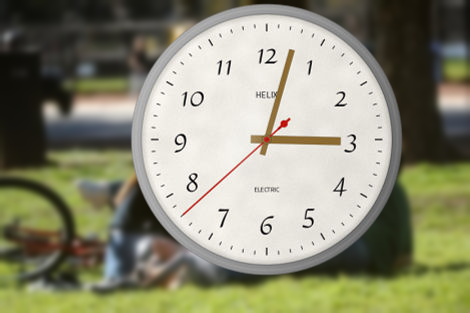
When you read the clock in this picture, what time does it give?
3:02:38
